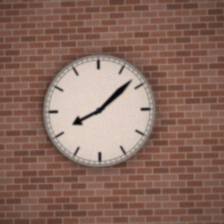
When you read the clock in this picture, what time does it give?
8:08
